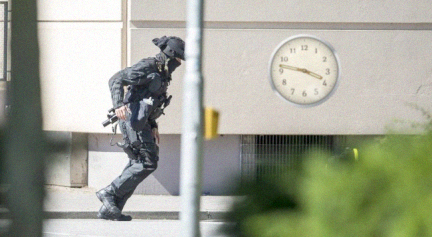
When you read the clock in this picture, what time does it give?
3:47
